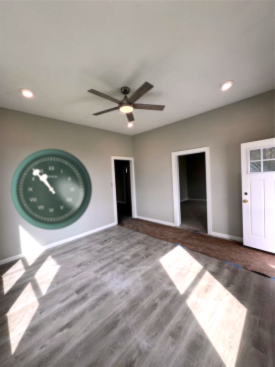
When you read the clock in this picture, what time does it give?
10:53
